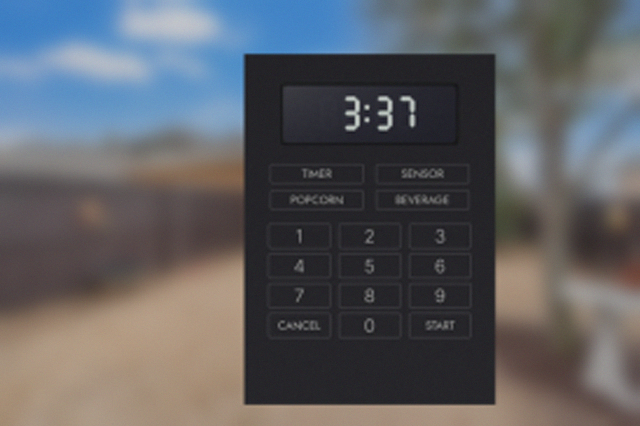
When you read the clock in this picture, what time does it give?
3:37
